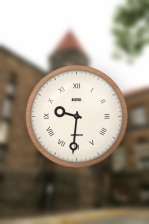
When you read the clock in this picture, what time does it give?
9:31
